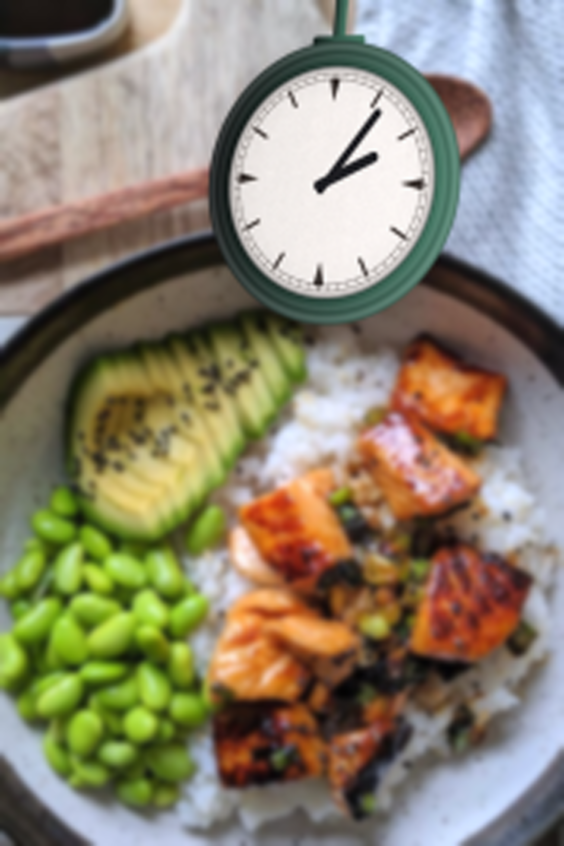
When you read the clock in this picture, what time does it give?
2:06
